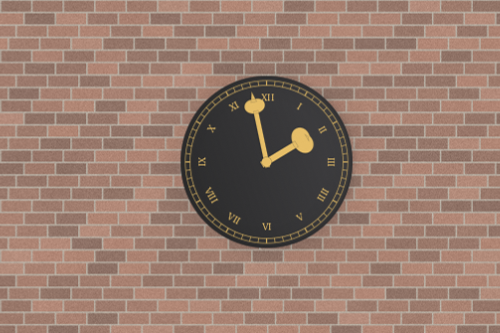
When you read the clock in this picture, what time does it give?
1:58
